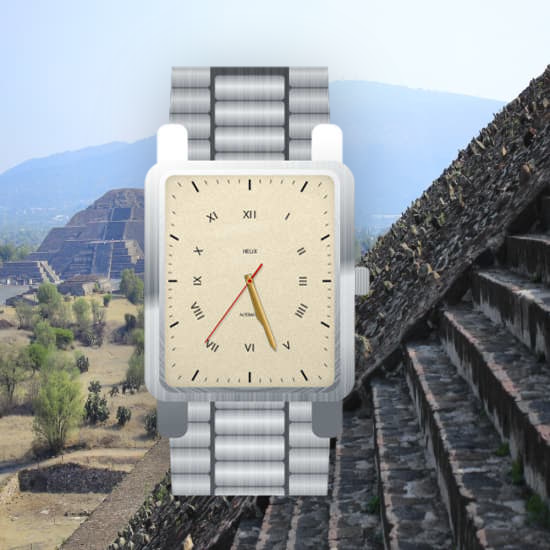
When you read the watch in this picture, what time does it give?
5:26:36
